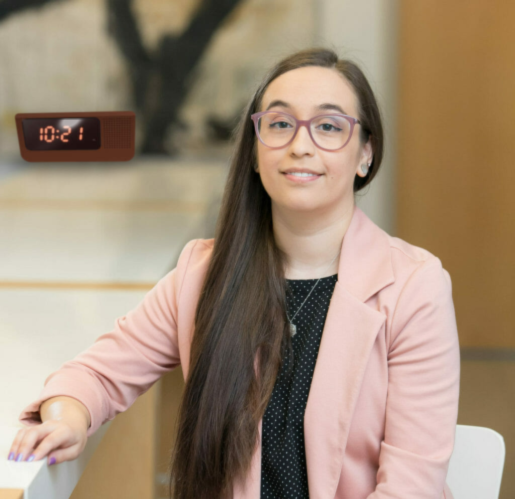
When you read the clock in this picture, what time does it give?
10:21
